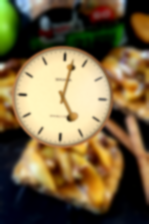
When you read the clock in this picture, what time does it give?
5:02
